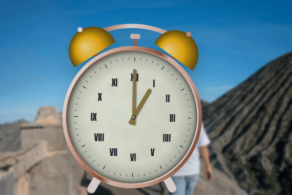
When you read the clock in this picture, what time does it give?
1:00
